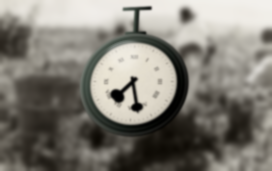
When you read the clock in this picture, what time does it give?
7:28
